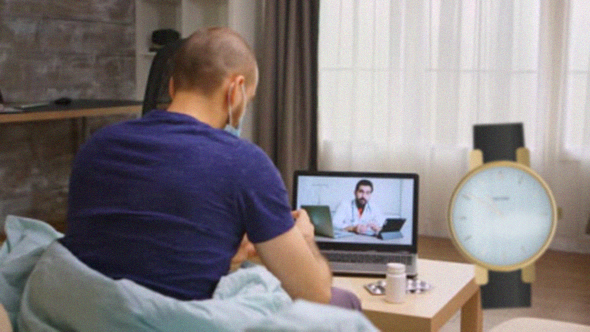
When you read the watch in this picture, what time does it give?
10:51
